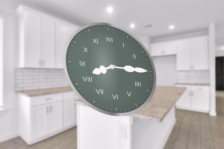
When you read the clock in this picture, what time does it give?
8:15
